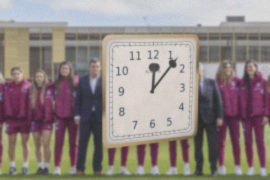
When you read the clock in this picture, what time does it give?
12:07
